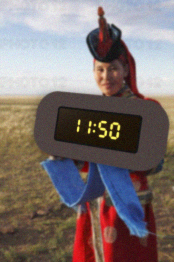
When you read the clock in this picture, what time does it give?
11:50
